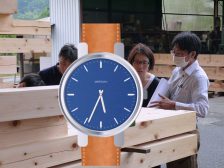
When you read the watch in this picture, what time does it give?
5:34
